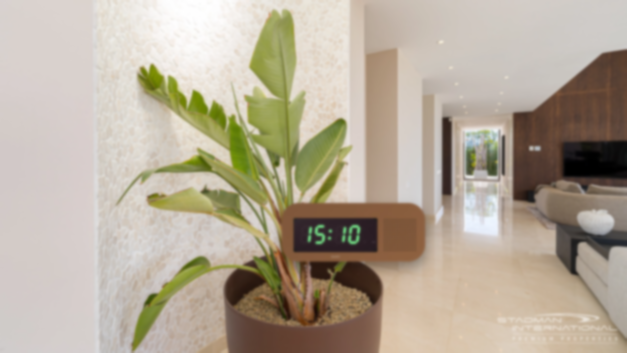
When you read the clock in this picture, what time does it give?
15:10
